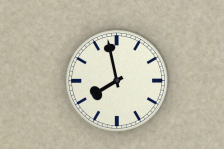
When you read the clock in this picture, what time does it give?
7:58
